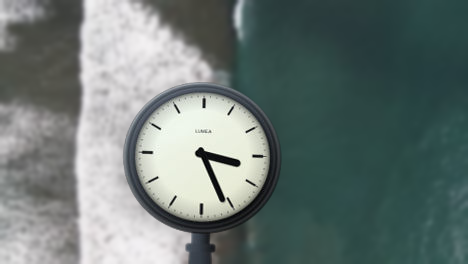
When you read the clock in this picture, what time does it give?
3:26
